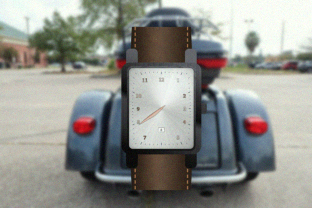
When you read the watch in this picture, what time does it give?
7:39
